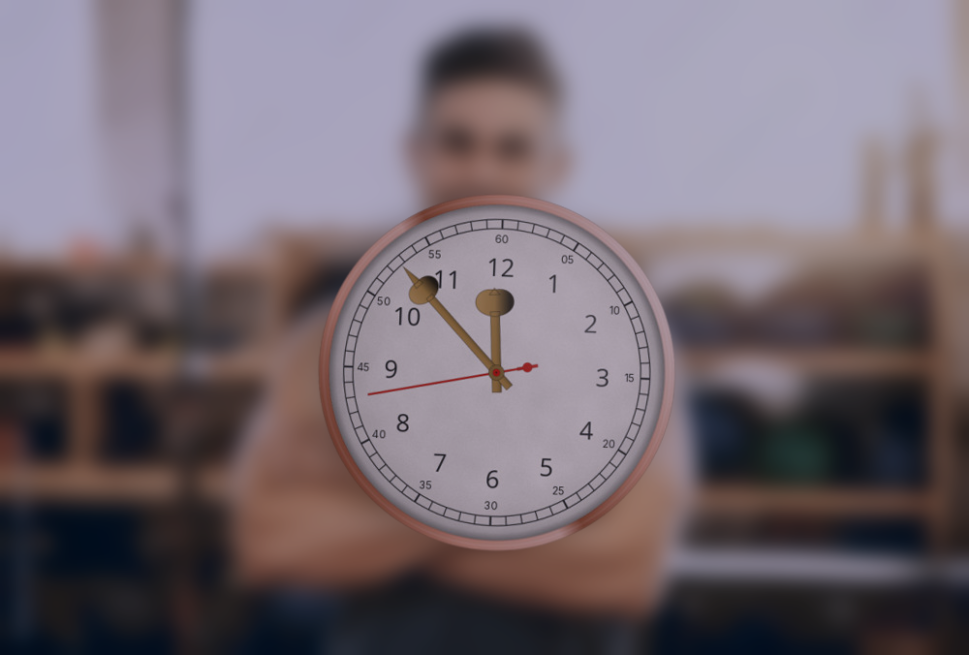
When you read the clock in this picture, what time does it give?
11:52:43
